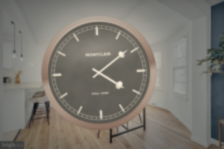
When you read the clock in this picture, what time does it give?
4:09
